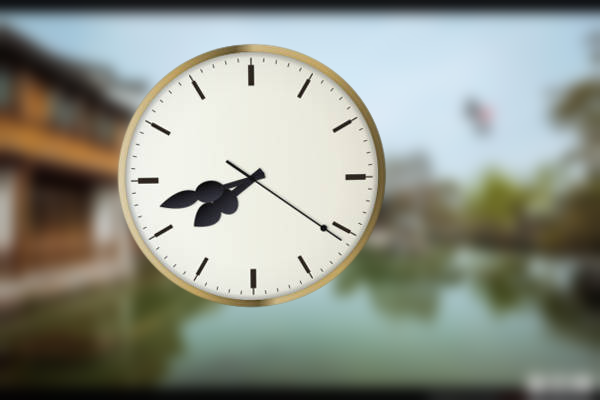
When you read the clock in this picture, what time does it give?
7:42:21
